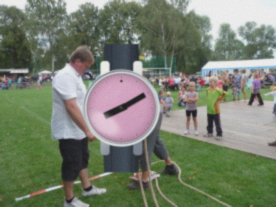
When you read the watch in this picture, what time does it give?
8:10
